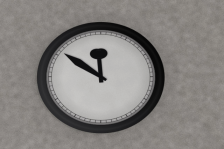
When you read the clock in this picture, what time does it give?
11:51
